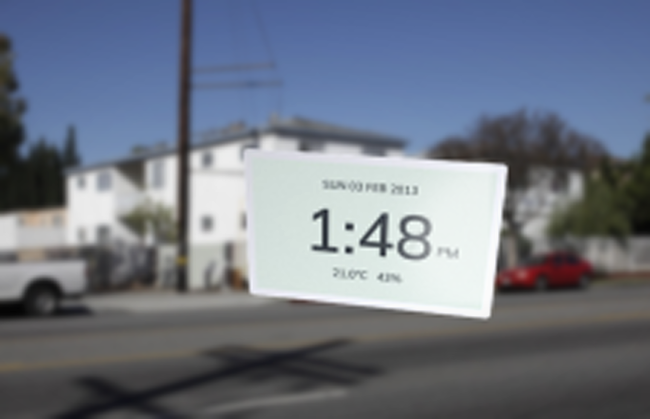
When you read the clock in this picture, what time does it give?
1:48
